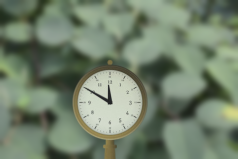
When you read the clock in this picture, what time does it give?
11:50
